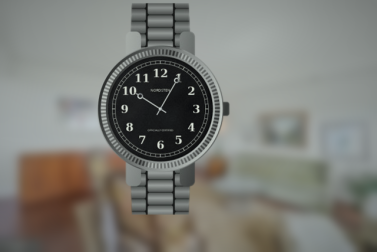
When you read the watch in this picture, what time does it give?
10:05
